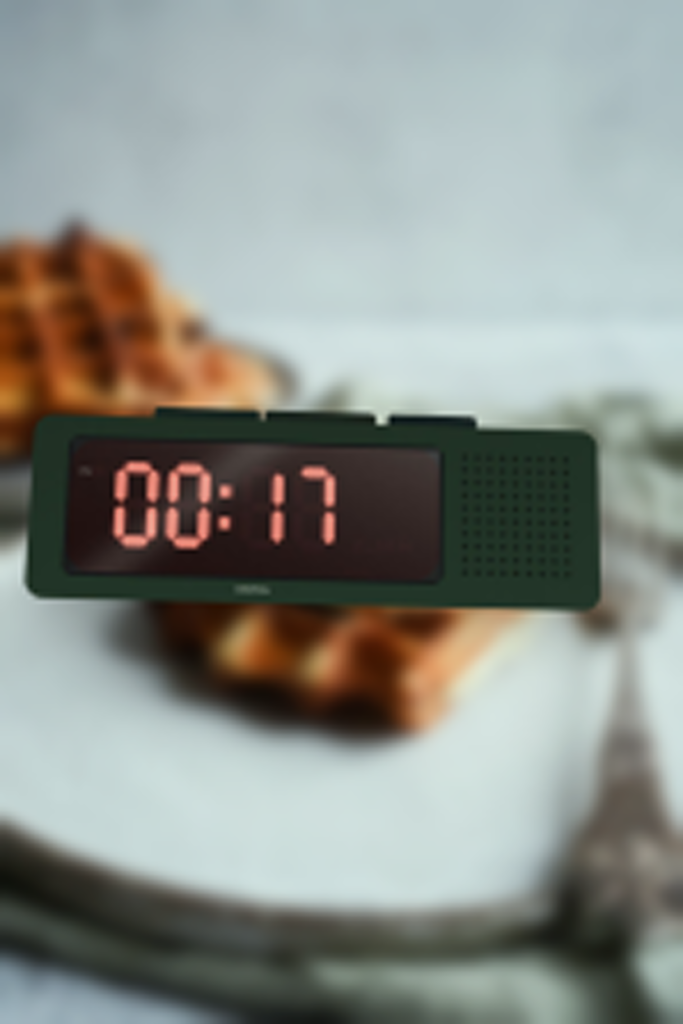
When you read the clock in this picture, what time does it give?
0:17
